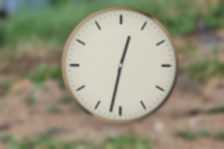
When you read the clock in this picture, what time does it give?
12:32
